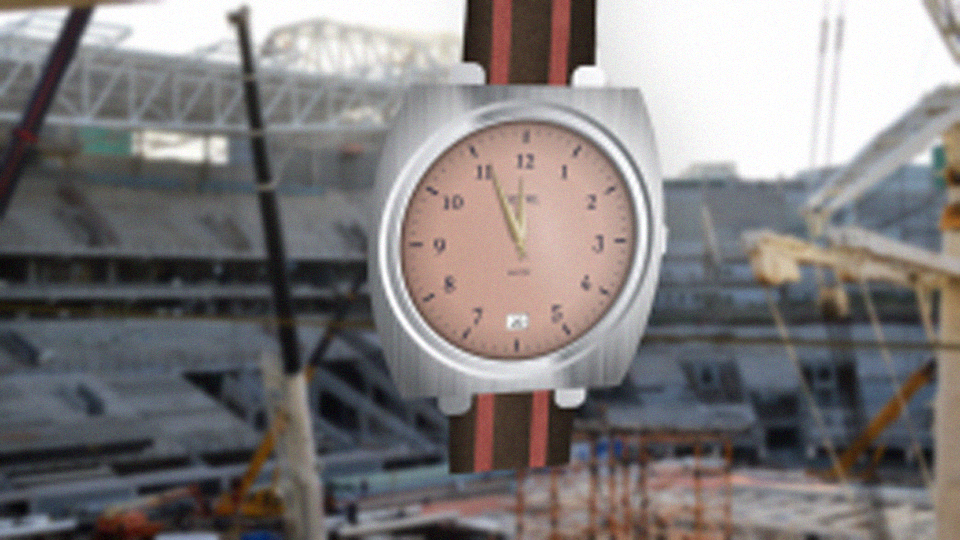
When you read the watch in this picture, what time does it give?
11:56
